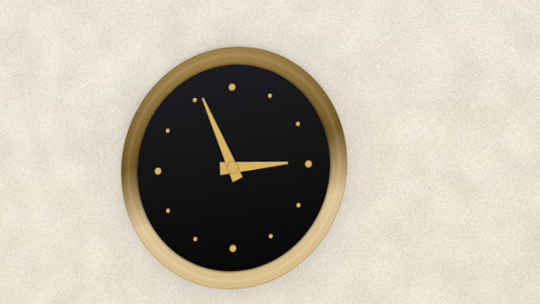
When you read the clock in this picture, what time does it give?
2:56
